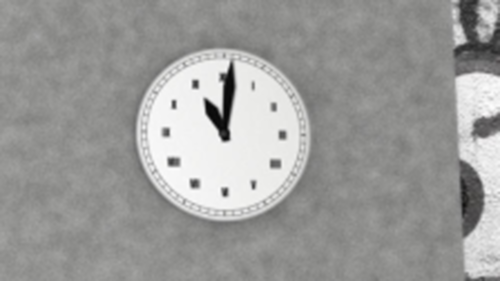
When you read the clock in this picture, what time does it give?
11:01
